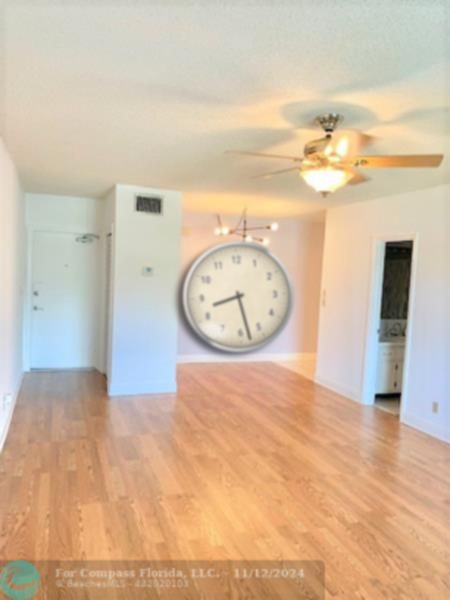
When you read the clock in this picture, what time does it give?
8:28
